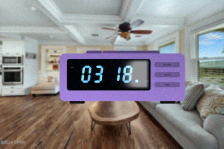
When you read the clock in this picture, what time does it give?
3:18
